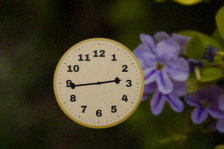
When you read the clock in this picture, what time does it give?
2:44
